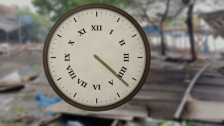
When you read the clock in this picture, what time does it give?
4:22
